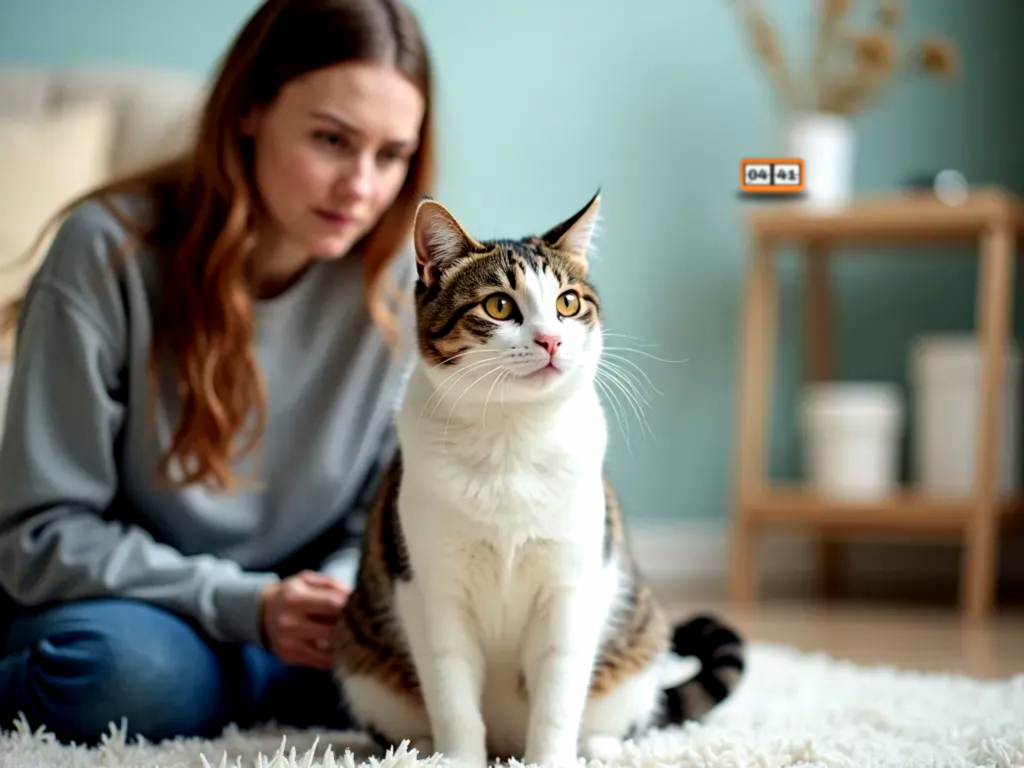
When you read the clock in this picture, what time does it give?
4:41
